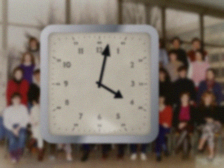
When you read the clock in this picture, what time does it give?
4:02
